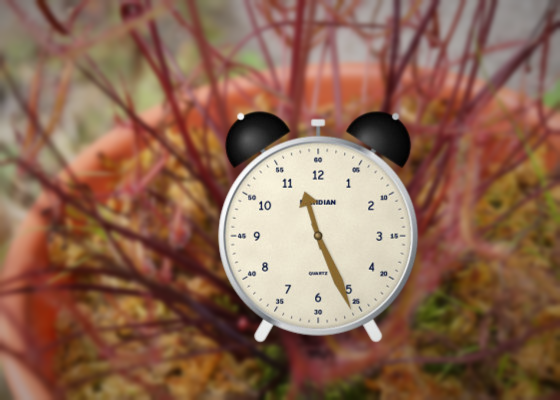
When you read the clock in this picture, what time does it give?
11:26
